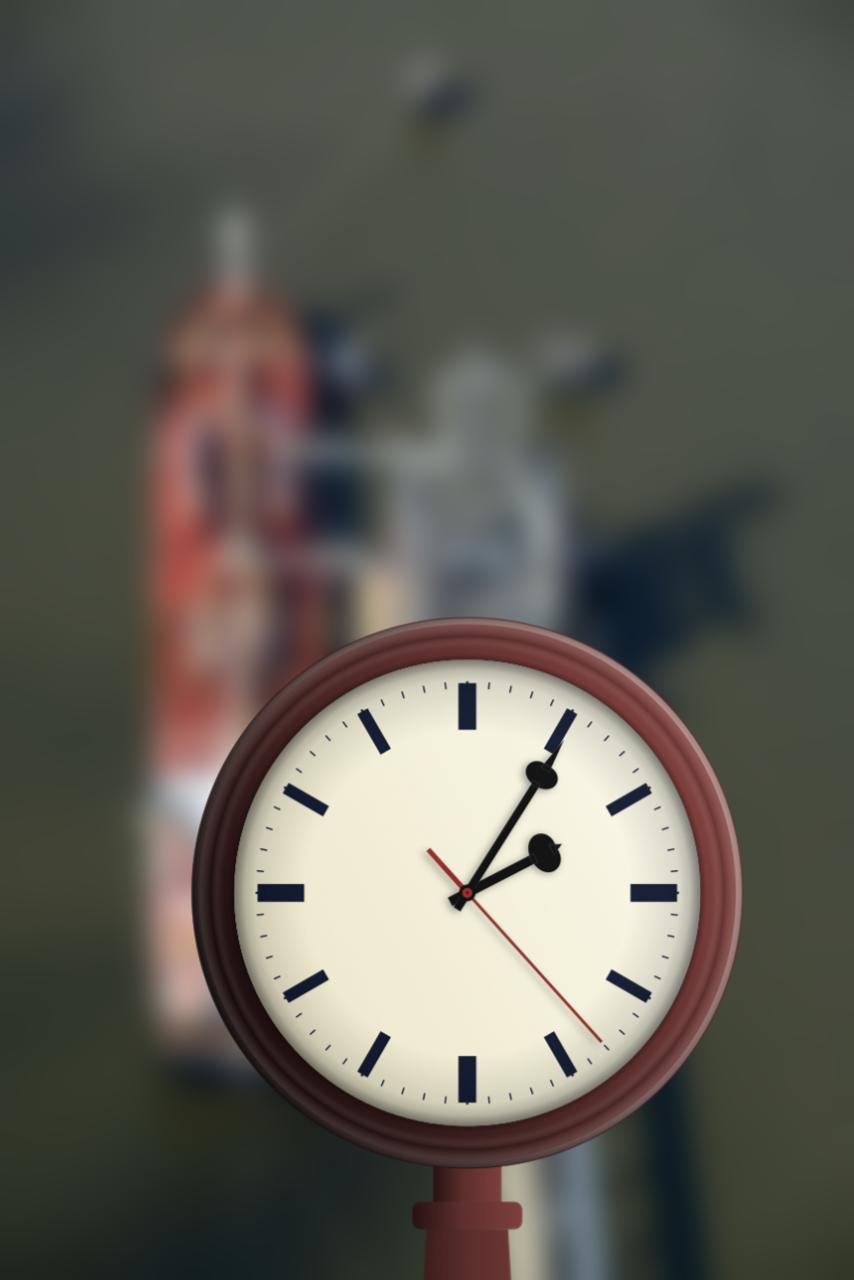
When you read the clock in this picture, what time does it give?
2:05:23
